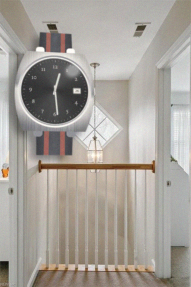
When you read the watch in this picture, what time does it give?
12:29
